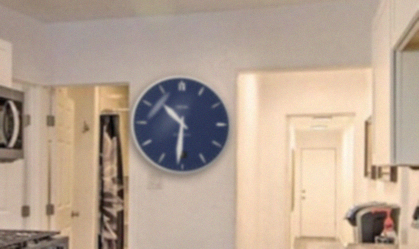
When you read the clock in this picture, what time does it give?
10:31
